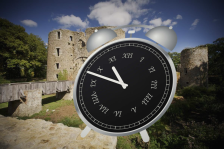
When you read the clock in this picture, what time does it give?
10:48
